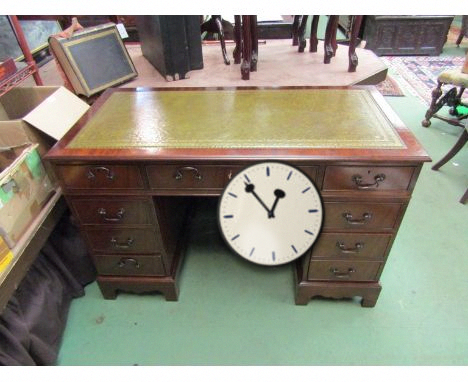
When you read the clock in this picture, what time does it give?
12:54
